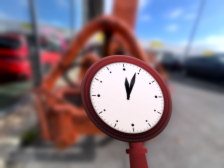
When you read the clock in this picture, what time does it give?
12:04
